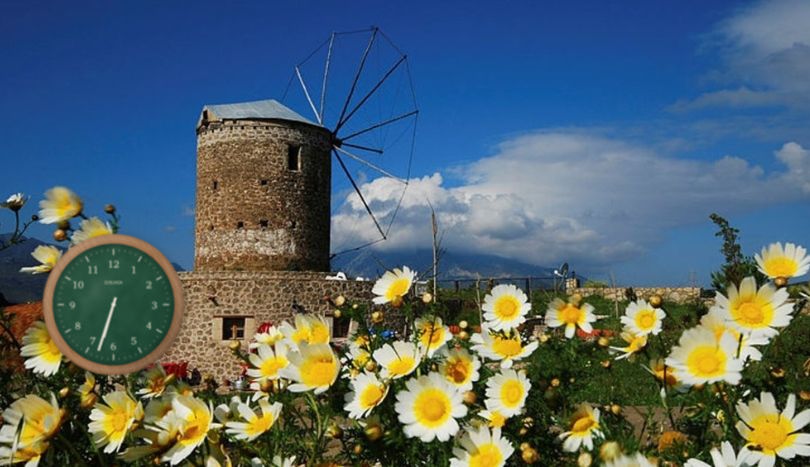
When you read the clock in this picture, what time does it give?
6:33
